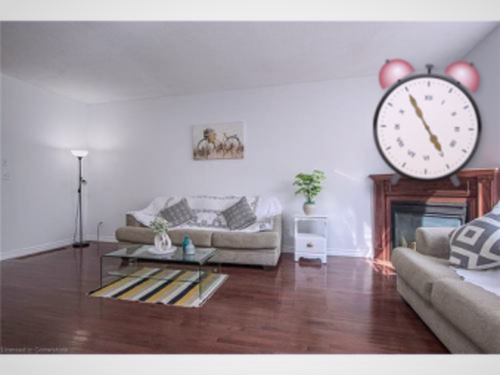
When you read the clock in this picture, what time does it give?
4:55
